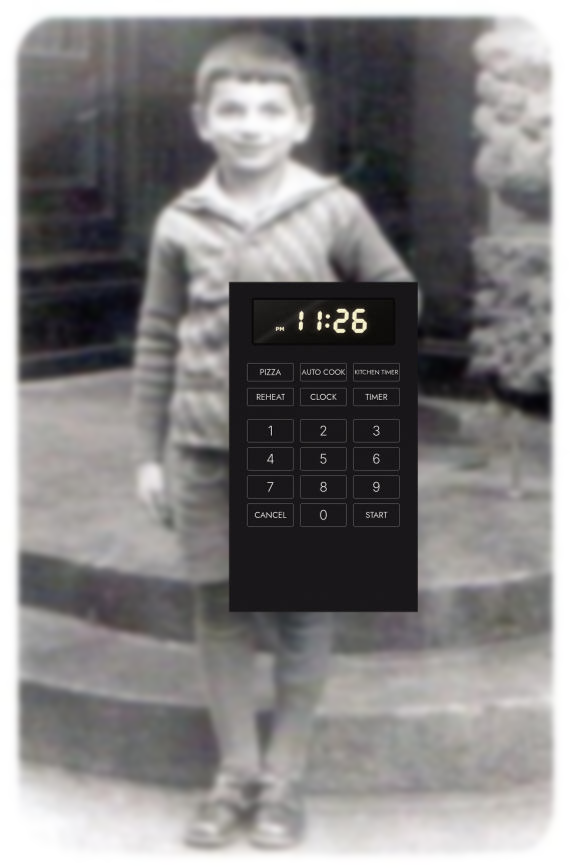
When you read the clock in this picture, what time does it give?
11:26
